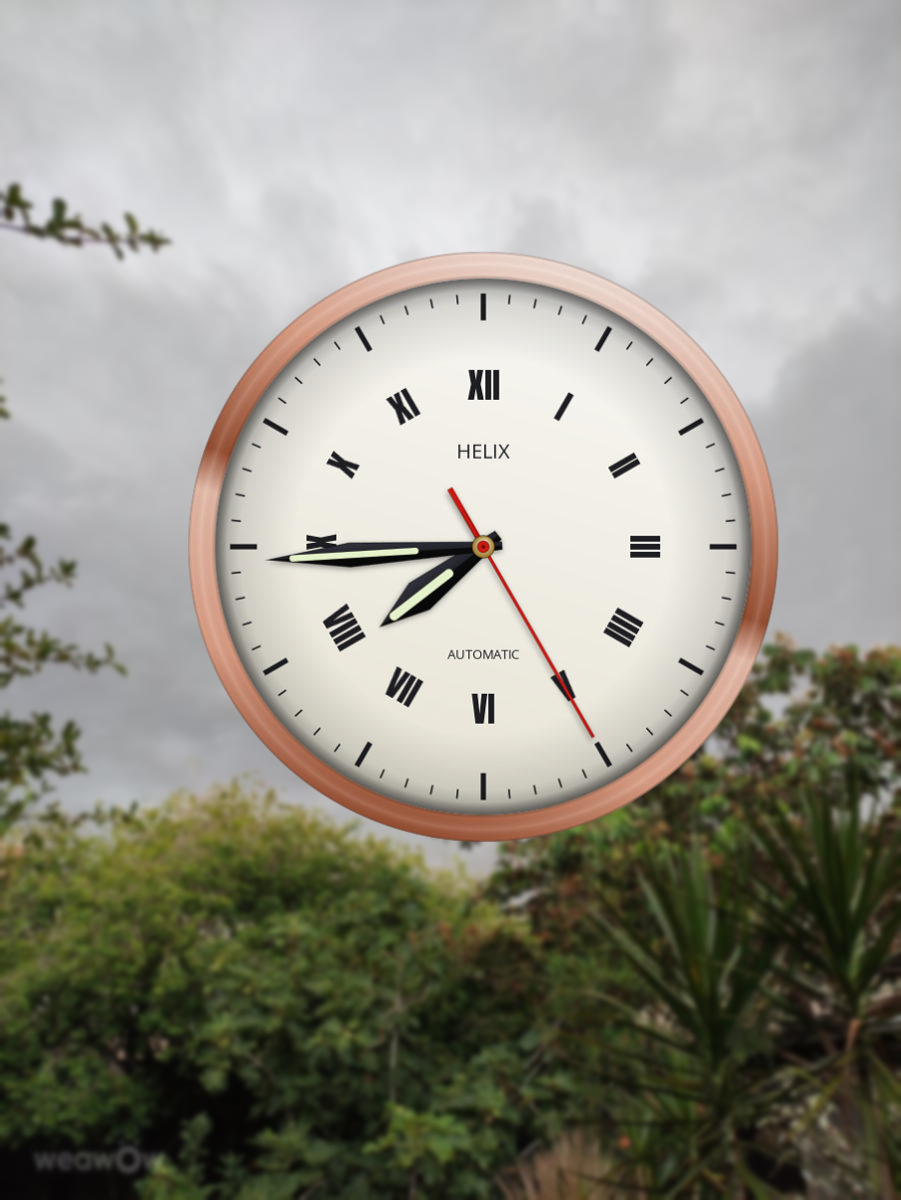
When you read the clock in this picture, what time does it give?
7:44:25
